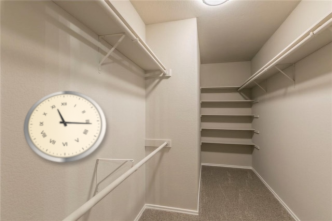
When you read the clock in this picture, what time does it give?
11:16
